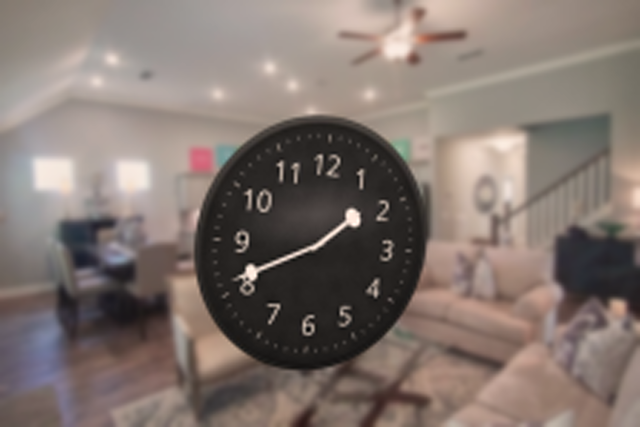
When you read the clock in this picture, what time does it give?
1:41
